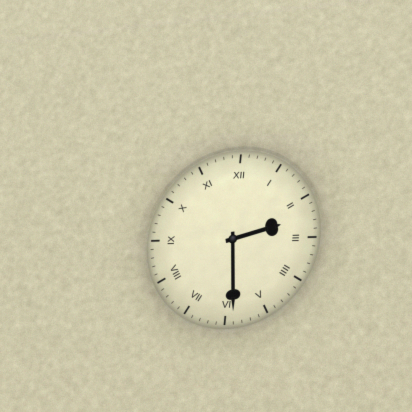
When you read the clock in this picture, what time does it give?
2:29
